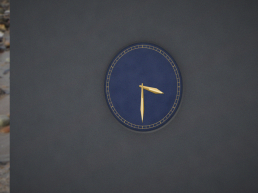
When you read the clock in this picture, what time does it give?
3:30
